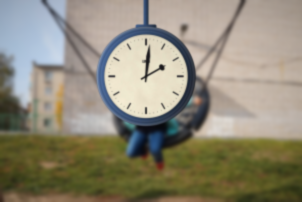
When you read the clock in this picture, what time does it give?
2:01
